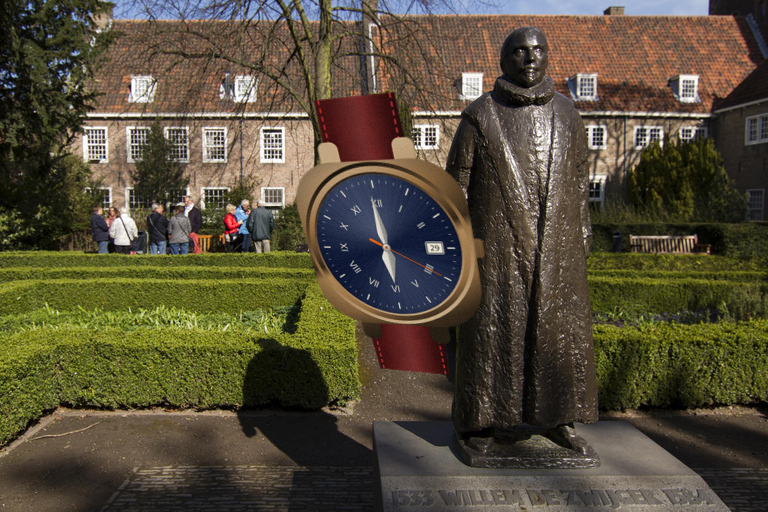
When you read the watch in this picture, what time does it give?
5:59:20
